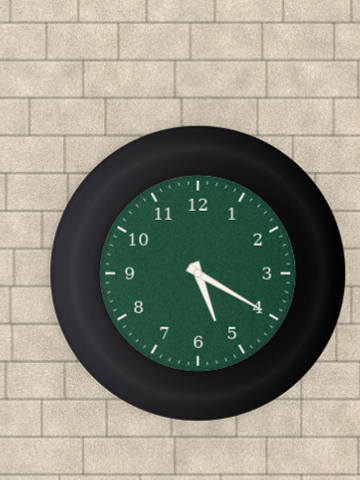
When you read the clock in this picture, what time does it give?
5:20
